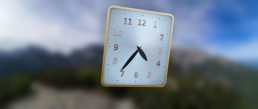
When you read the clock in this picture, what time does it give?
4:36
